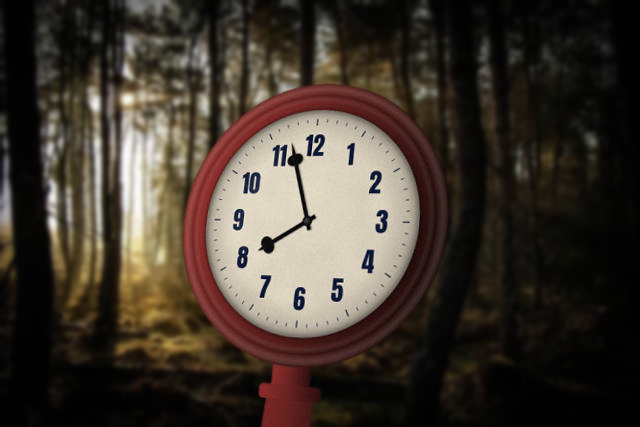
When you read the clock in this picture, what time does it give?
7:57
